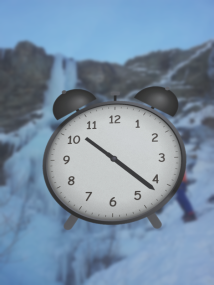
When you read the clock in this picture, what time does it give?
10:22
